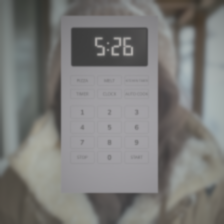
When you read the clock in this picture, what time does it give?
5:26
